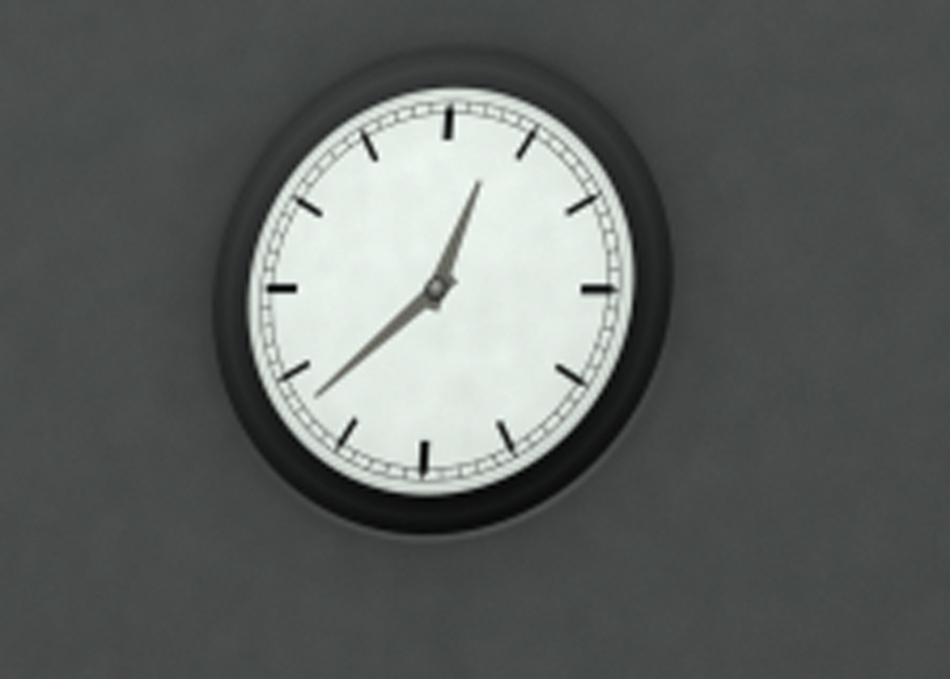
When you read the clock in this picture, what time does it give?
12:38
